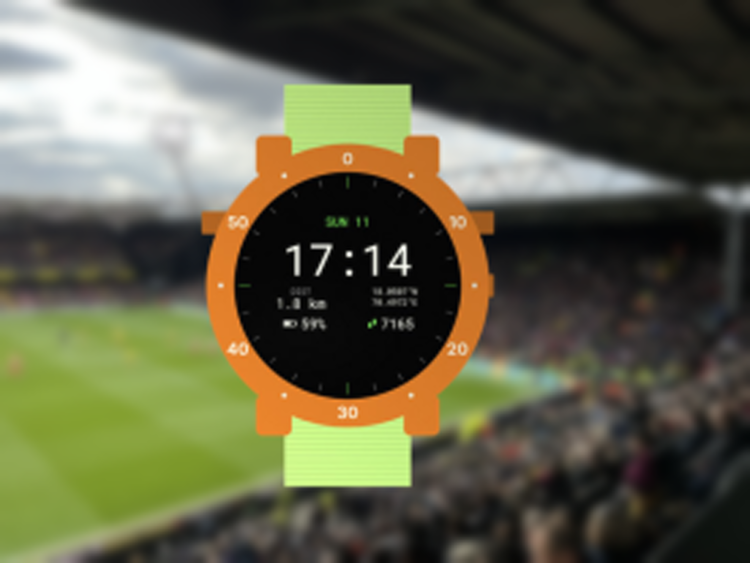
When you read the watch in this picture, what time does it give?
17:14
